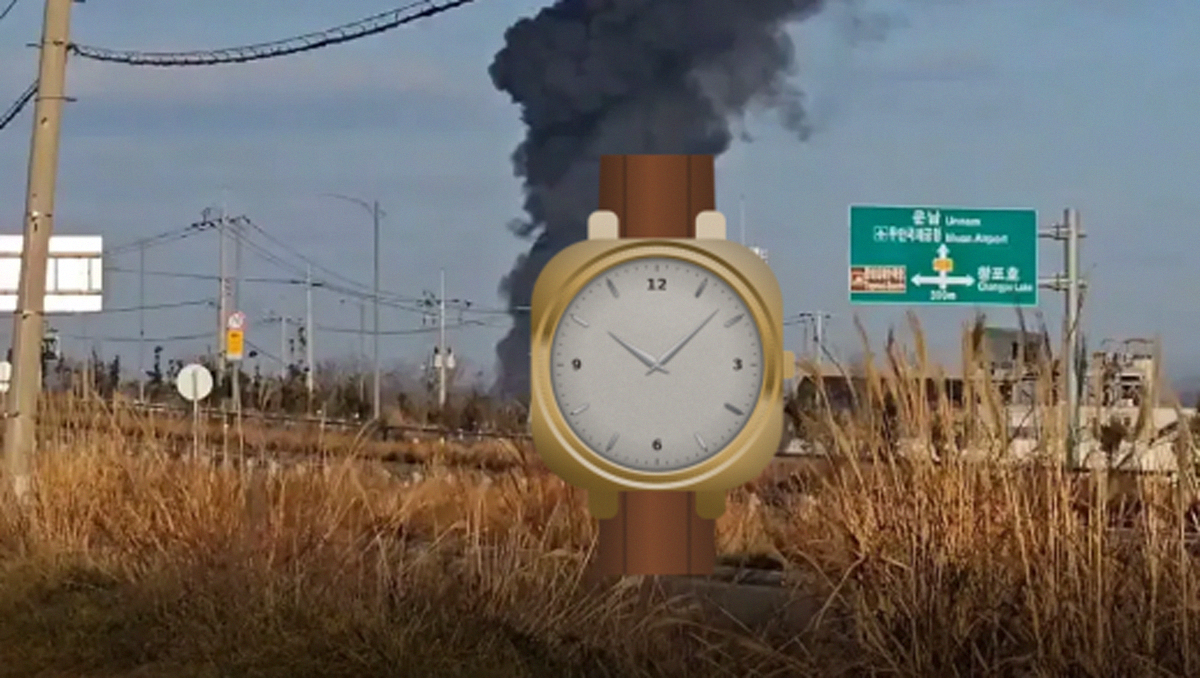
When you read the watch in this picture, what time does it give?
10:08
